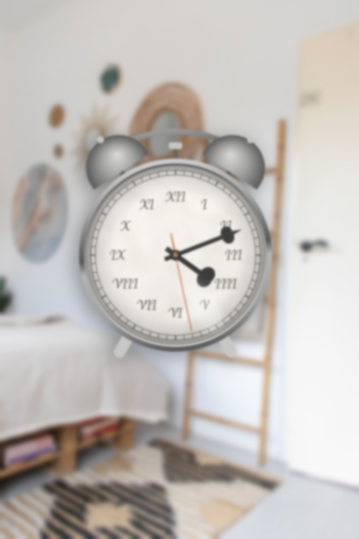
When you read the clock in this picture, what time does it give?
4:11:28
